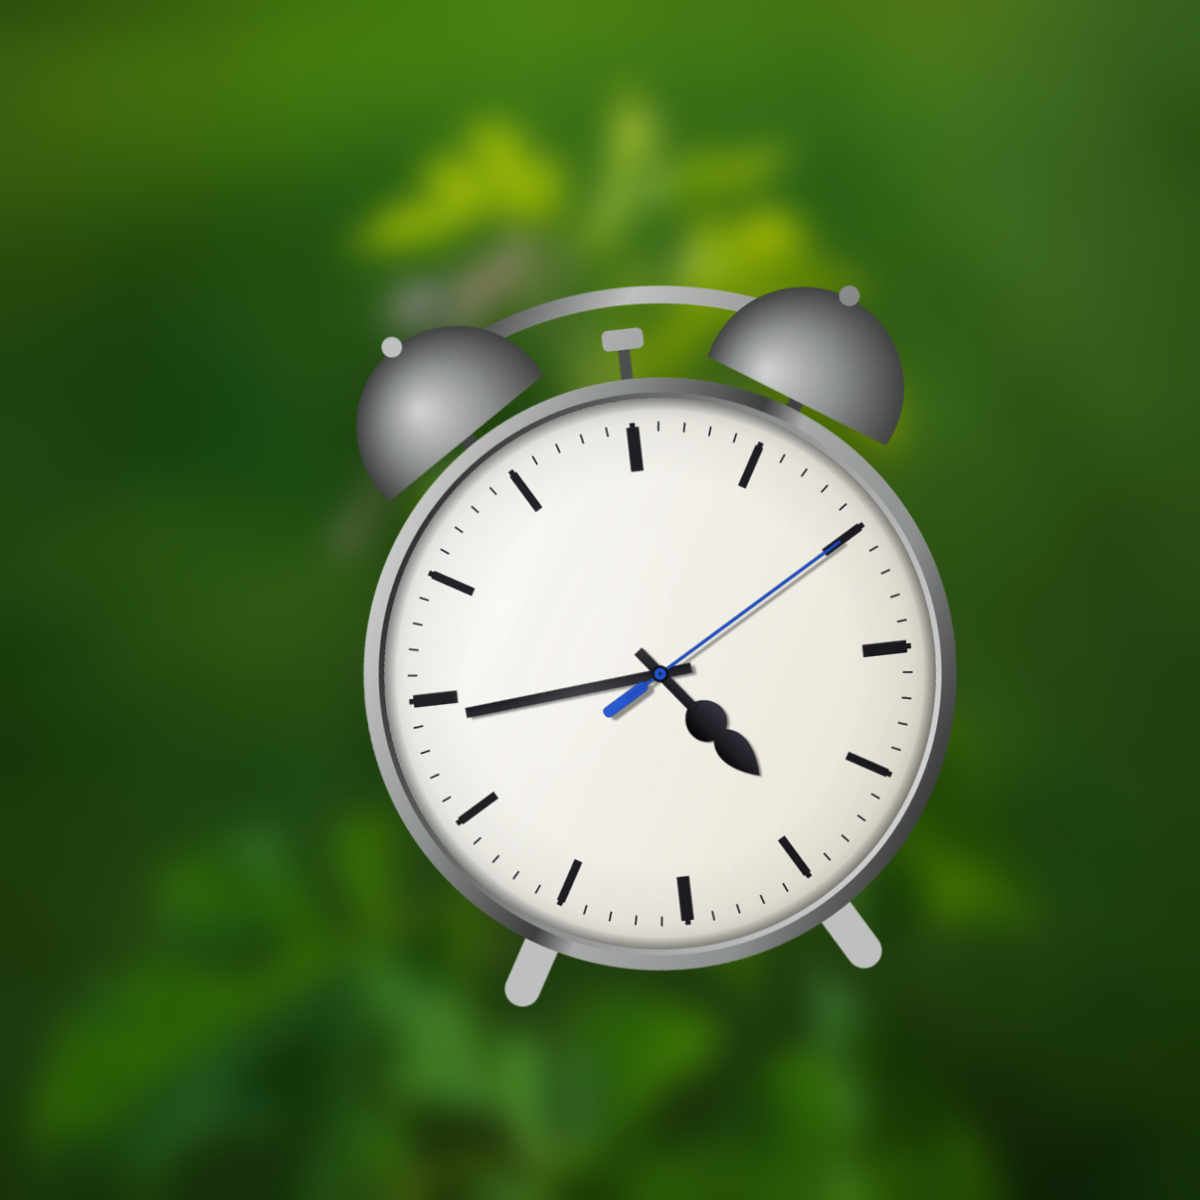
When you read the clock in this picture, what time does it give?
4:44:10
